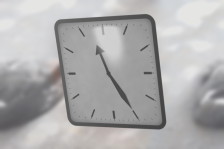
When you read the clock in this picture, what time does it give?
11:25
